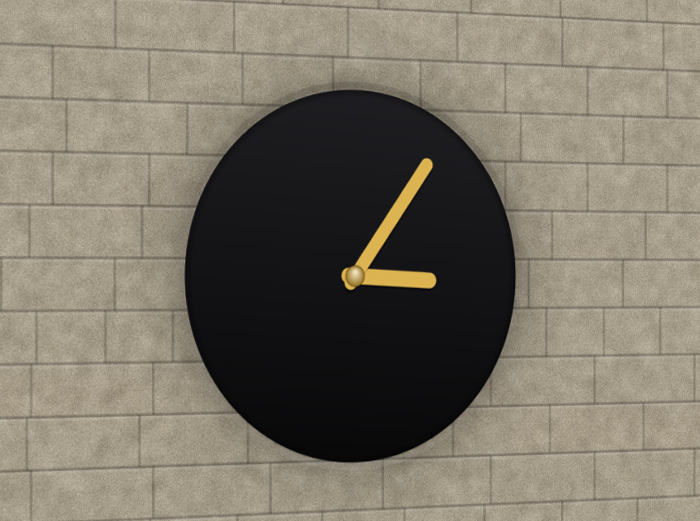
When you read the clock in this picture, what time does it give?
3:06
